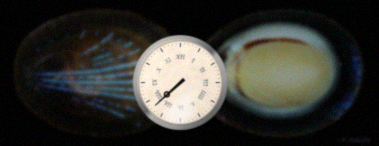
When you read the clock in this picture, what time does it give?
7:38
